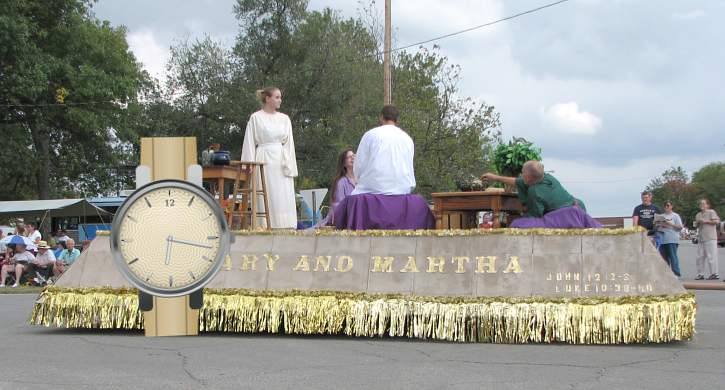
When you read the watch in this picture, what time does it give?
6:17
